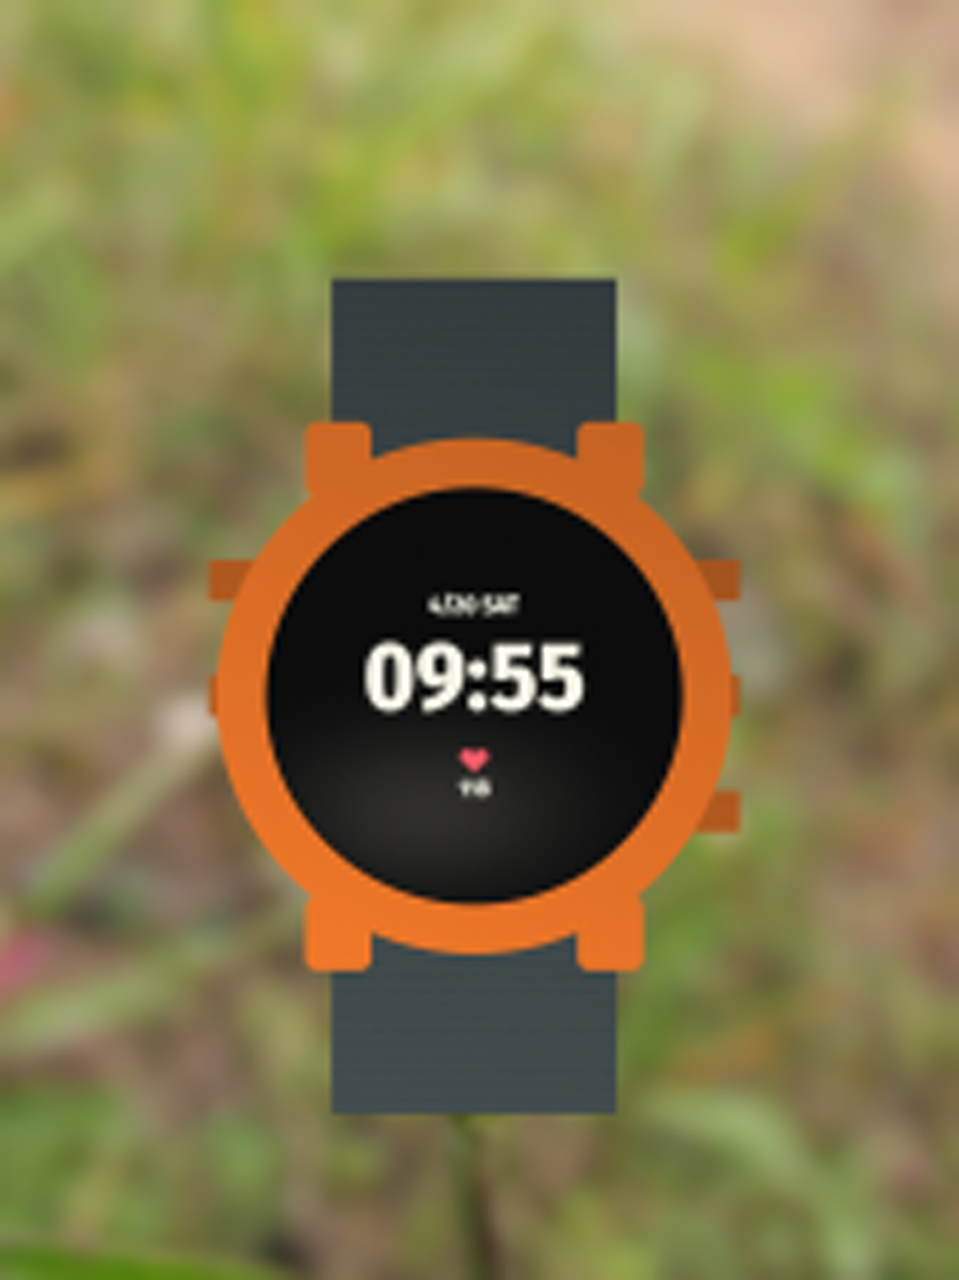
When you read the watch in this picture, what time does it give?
9:55
